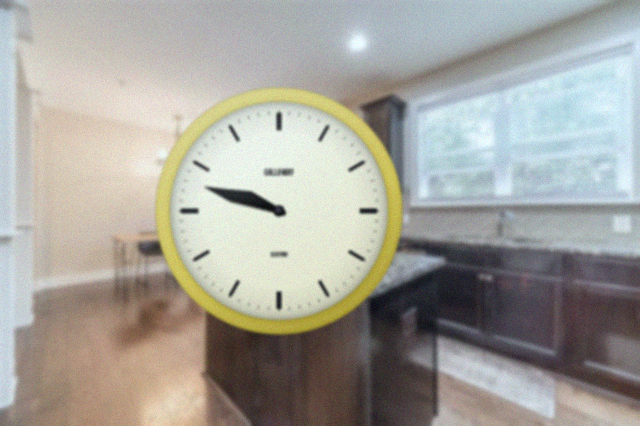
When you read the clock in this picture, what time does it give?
9:48
